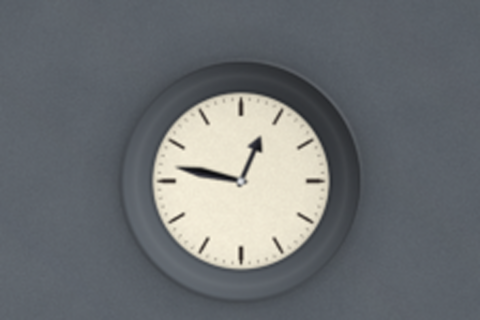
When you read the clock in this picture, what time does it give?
12:47
